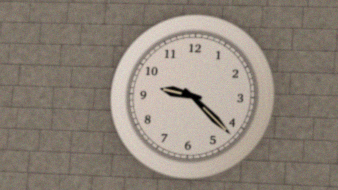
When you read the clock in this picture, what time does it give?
9:22
